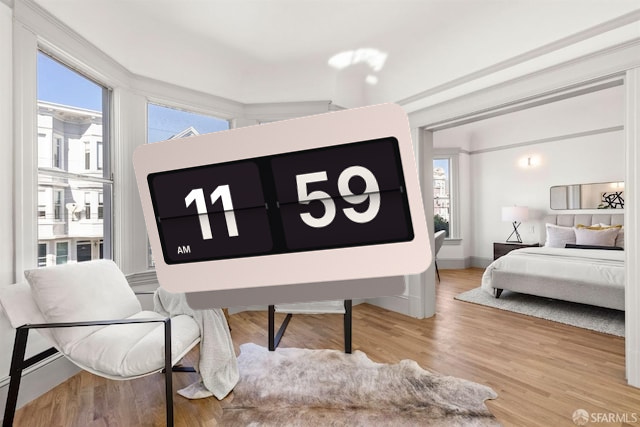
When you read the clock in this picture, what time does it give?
11:59
